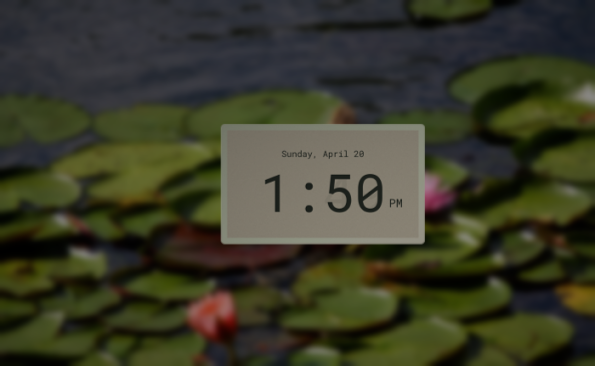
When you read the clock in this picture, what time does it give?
1:50
